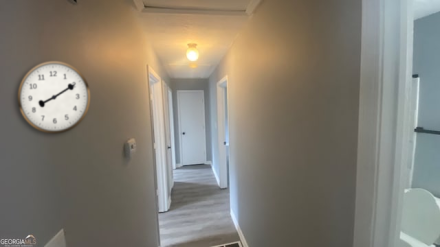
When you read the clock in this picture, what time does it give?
8:10
